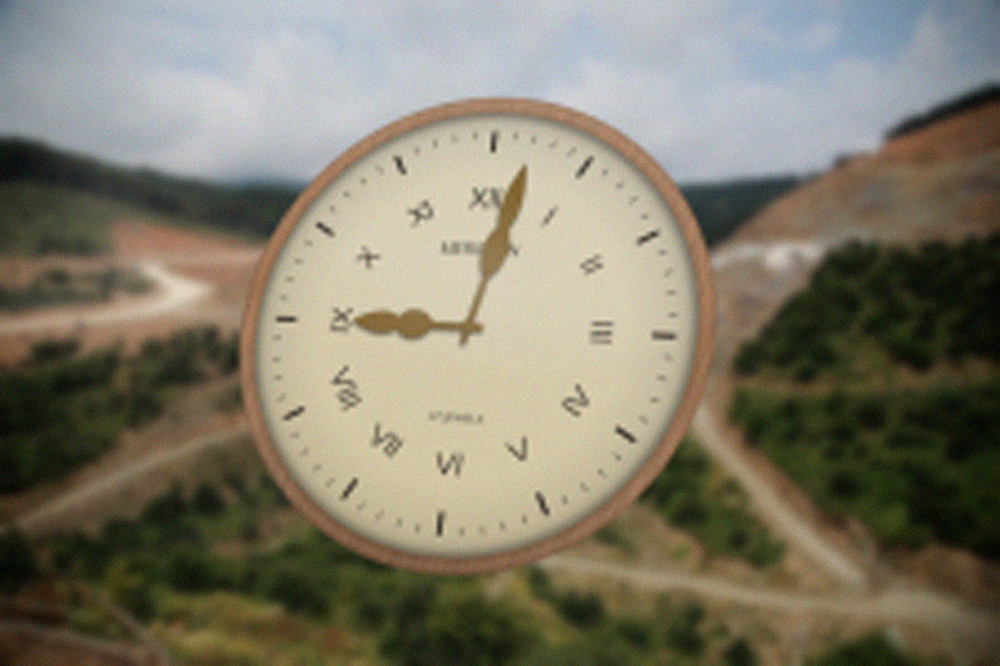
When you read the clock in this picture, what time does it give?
9:02
